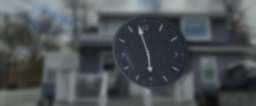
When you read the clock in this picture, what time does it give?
5:58
